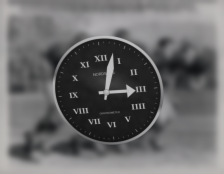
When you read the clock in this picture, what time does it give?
3:03
